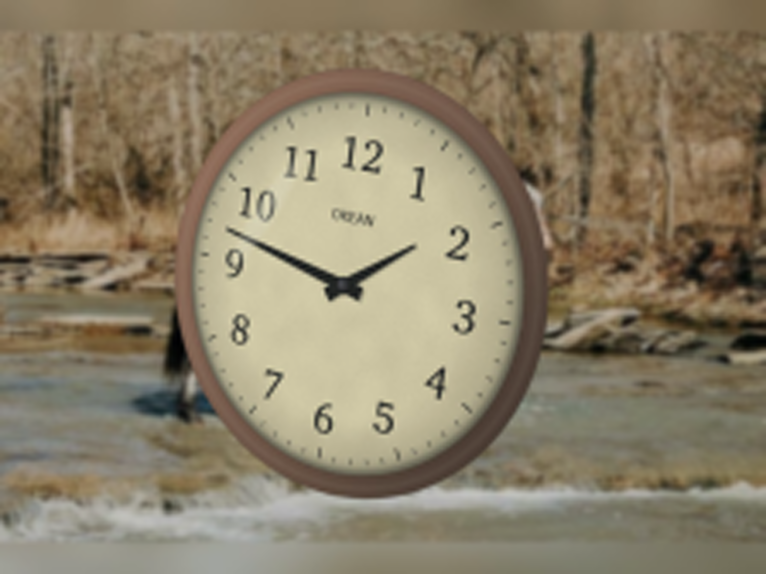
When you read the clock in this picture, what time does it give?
1:47
